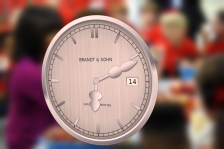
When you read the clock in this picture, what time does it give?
6:11
